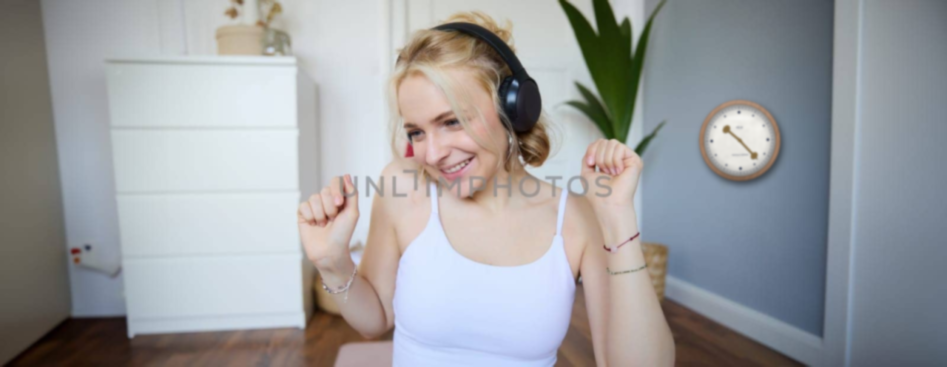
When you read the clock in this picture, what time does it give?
10:23
